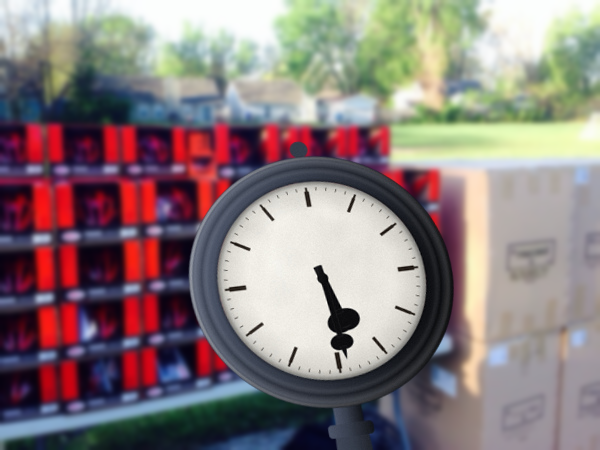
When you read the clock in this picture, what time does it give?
5:29
